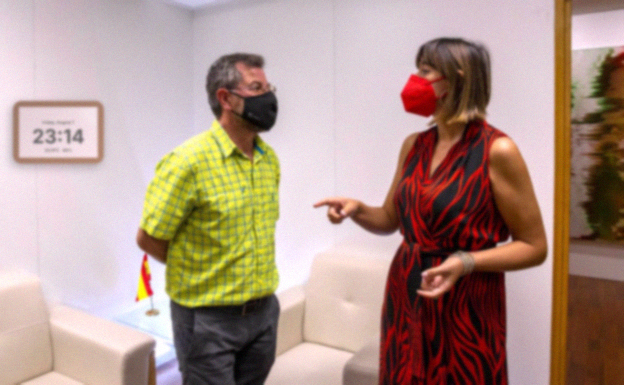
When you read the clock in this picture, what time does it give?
23:14
